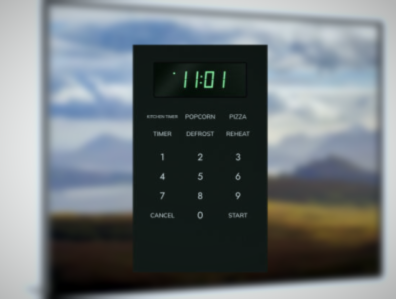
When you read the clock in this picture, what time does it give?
11:01
